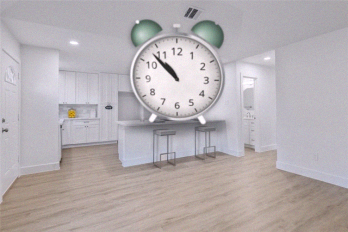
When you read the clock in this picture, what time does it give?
10:53
